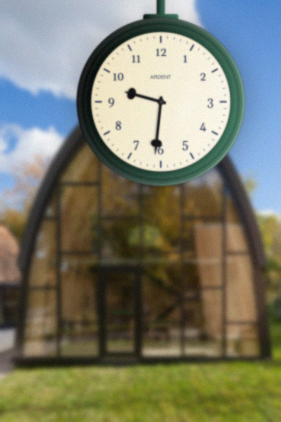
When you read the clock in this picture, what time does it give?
9:31
